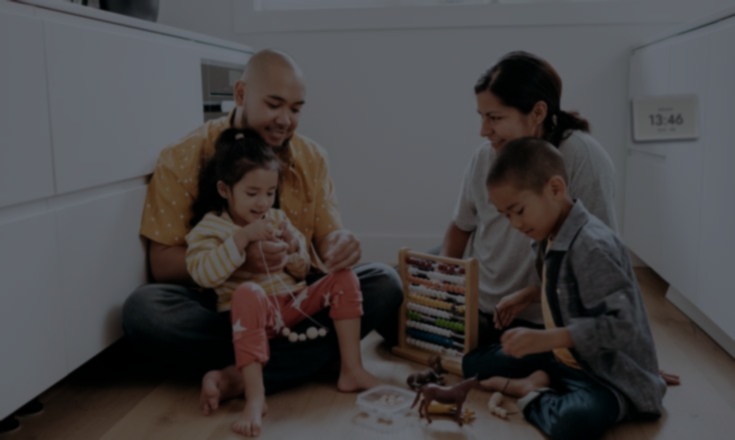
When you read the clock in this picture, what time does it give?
13:46
